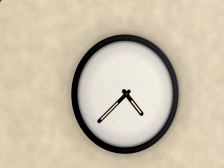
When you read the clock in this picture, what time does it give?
4:38
